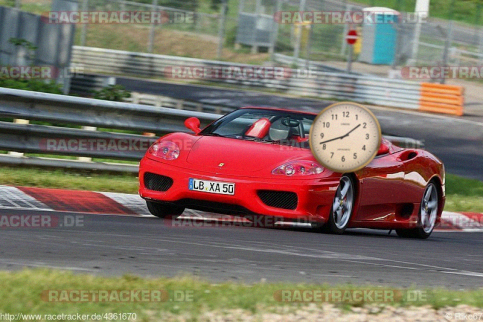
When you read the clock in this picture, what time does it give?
1:42
